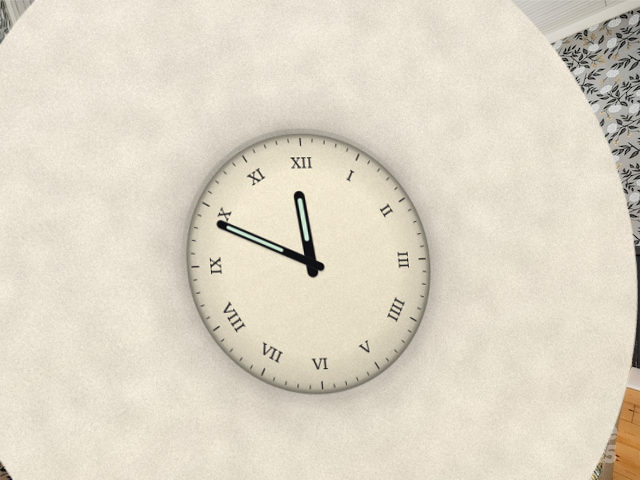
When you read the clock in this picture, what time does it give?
11:49
